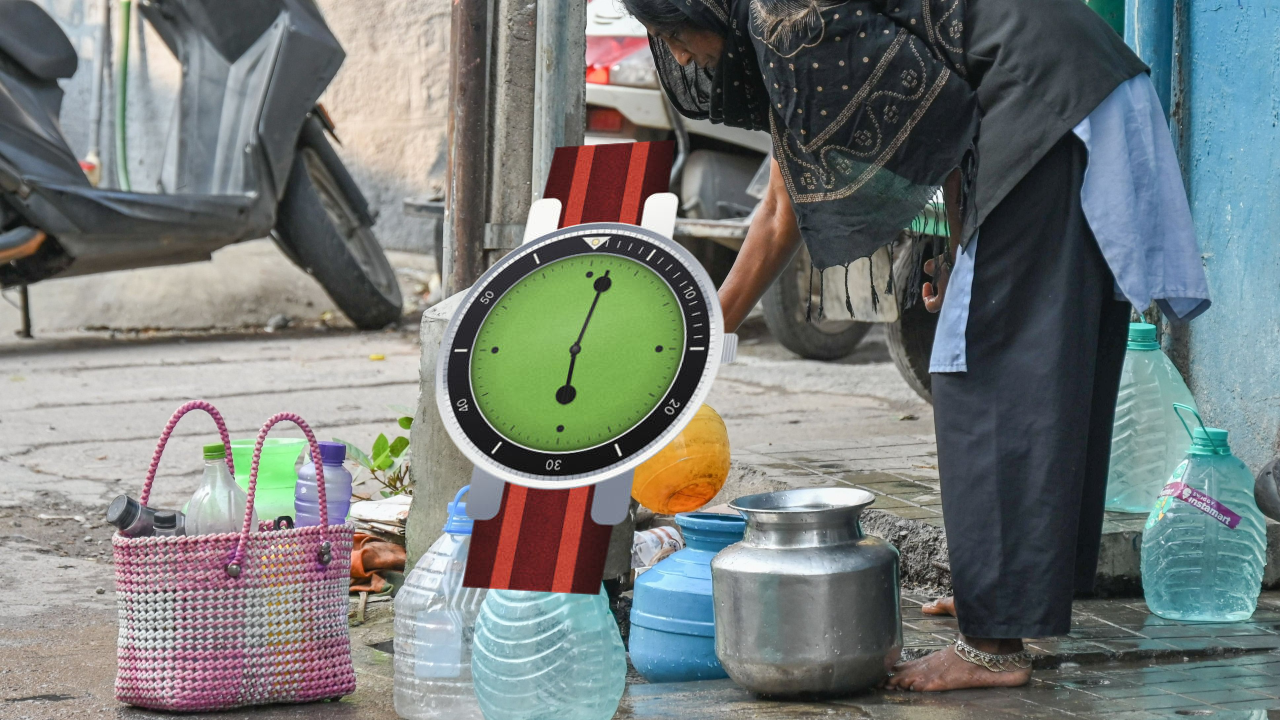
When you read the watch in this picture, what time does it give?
6:02
